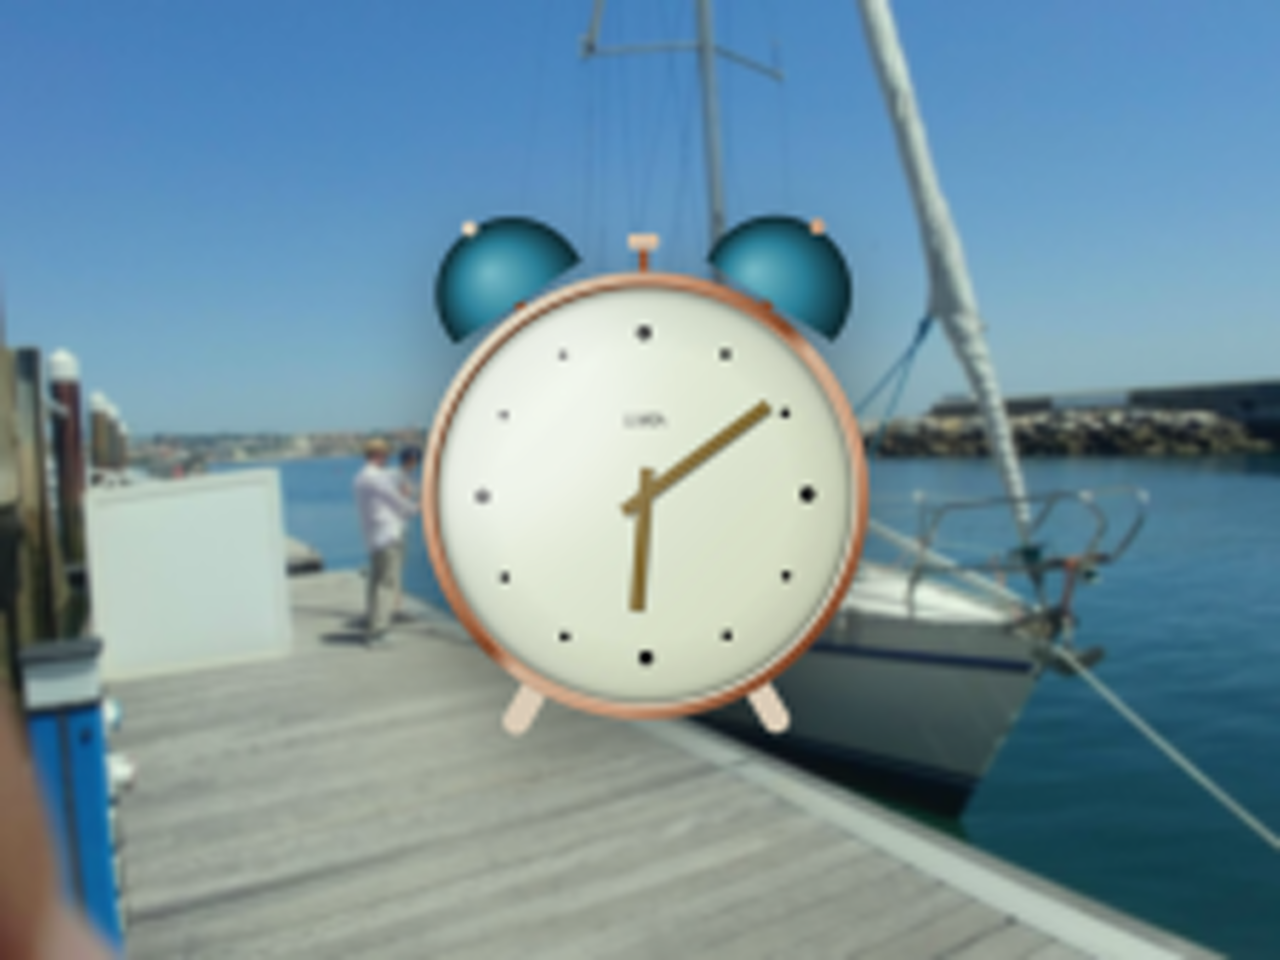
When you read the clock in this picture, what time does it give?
6:09
